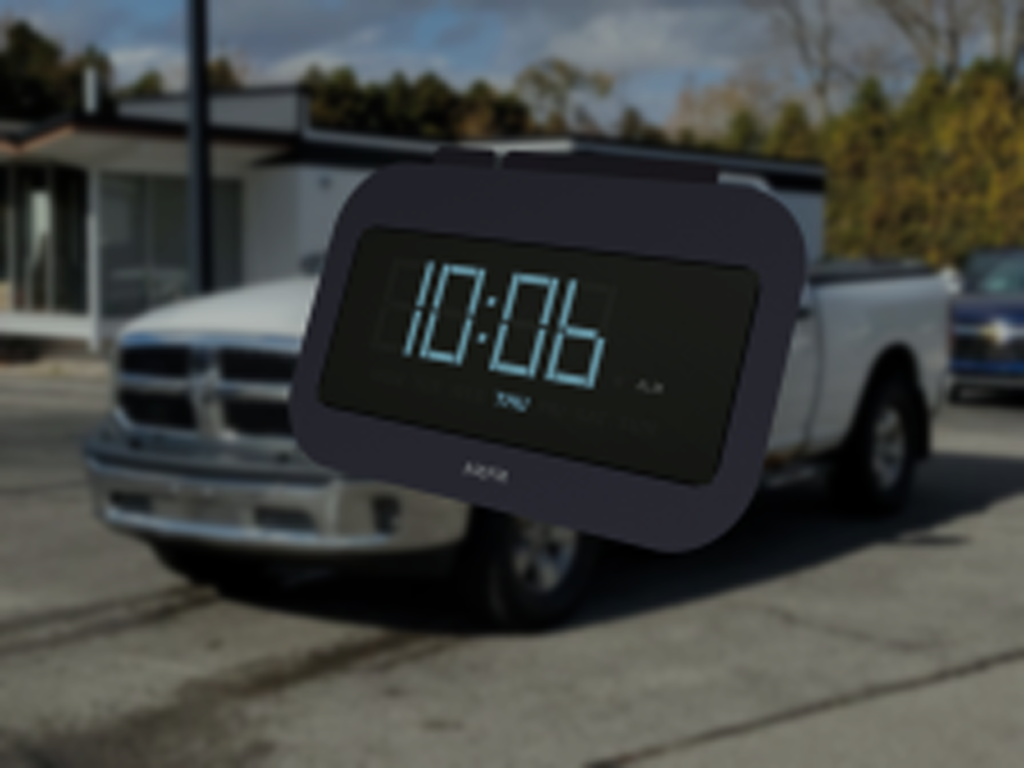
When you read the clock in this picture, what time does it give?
10:06
